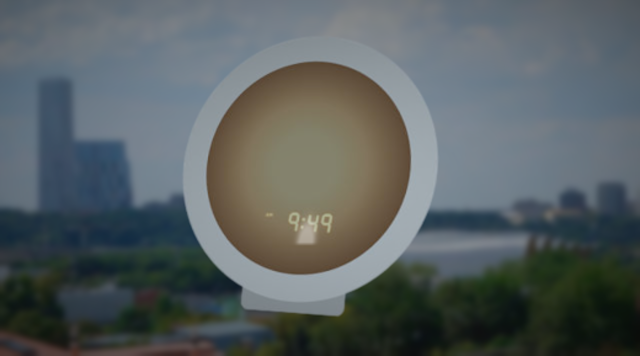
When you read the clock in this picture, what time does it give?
9:49
